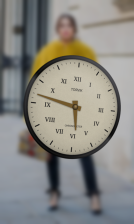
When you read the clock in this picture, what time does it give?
5:47
